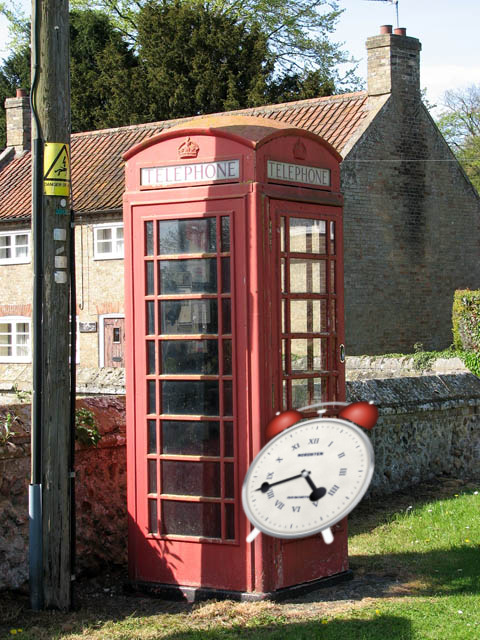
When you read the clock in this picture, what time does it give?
4:42
